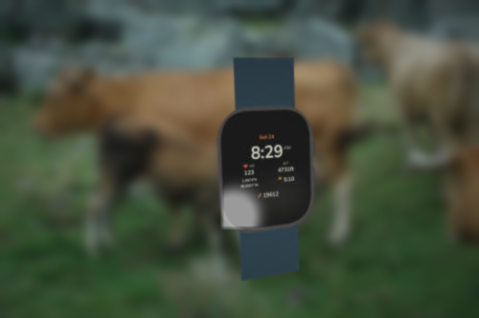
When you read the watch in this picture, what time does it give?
8:29
